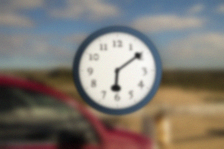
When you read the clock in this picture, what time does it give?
6:09
